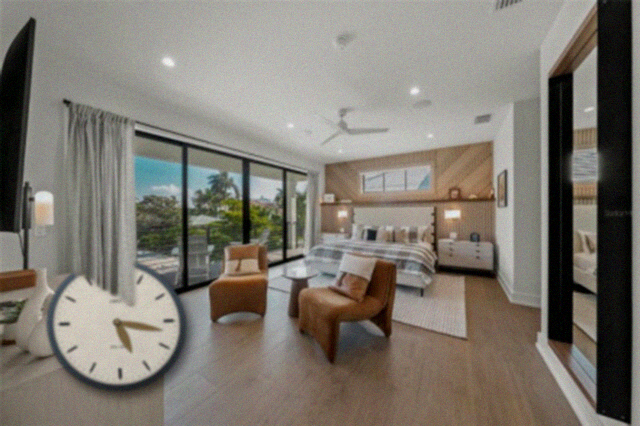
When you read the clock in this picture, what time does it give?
5:17
